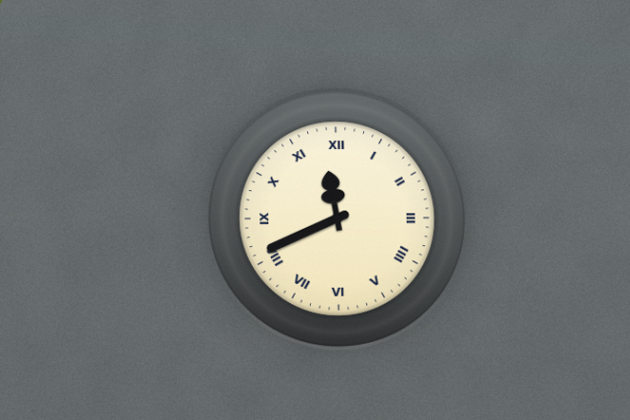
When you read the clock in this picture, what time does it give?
11:41
